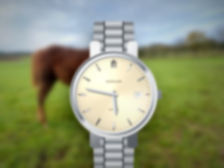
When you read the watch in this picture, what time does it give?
5:47
